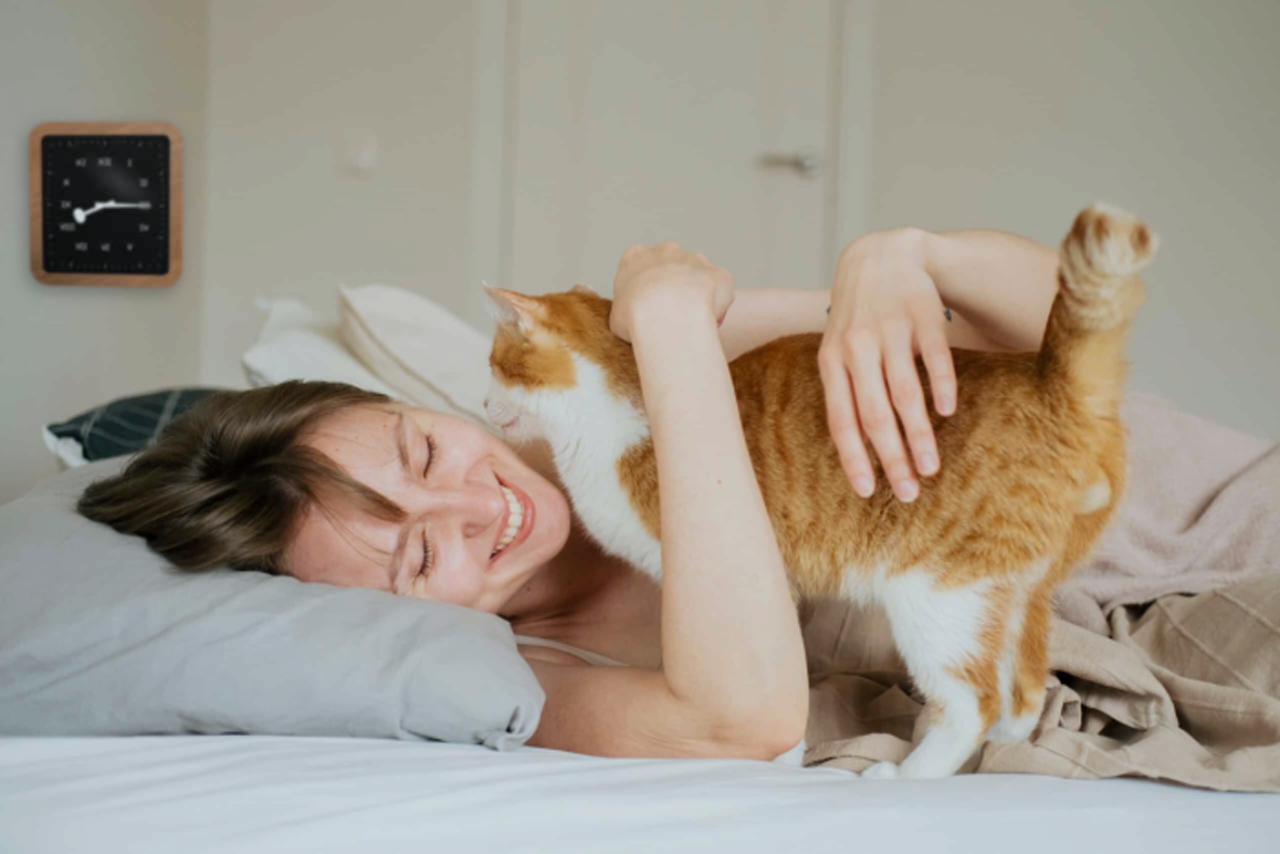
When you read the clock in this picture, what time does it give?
8:15
